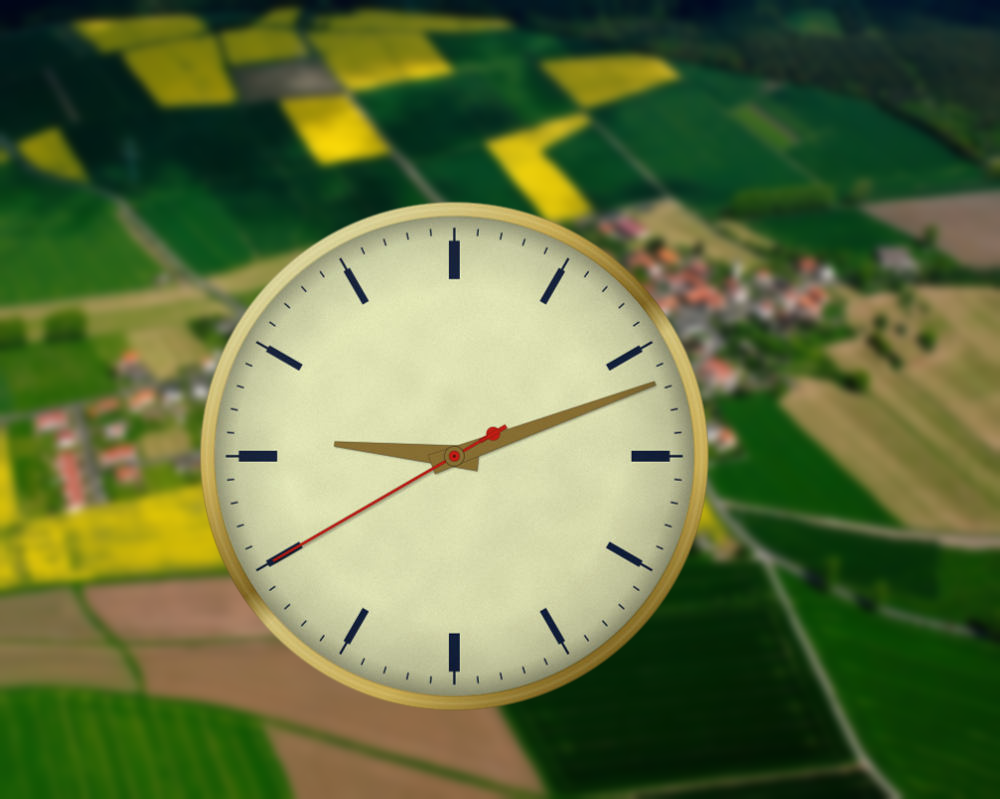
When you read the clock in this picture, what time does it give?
9:11:40
